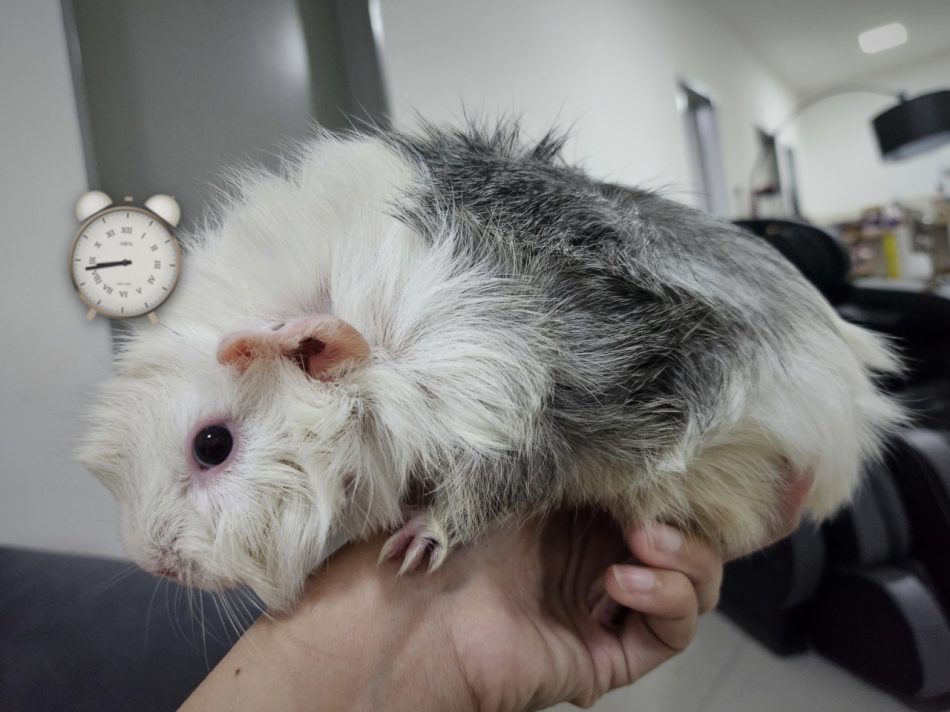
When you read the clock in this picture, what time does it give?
8:43
